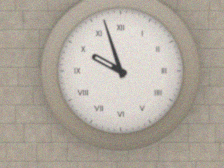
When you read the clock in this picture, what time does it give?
9:57
